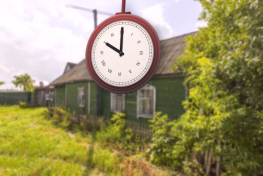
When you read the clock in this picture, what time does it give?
10:00
